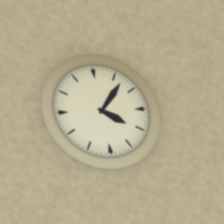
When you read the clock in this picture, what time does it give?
4:07
